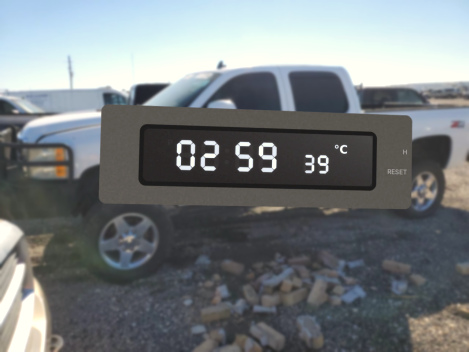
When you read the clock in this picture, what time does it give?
2:59
